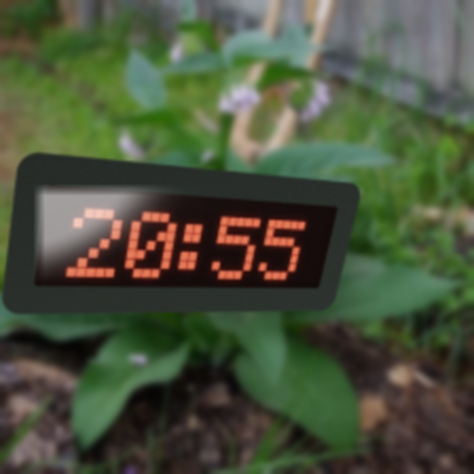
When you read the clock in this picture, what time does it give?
20:55
